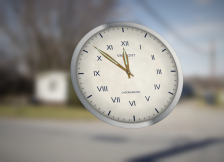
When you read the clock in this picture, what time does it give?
11:52
